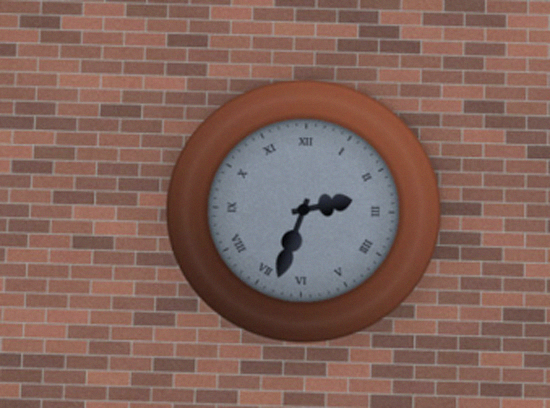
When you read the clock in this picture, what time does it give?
2:33
